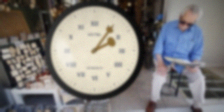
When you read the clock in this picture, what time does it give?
2:06
